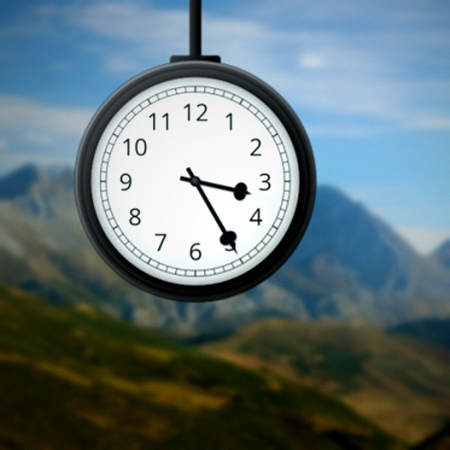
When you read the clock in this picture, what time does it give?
3:25
